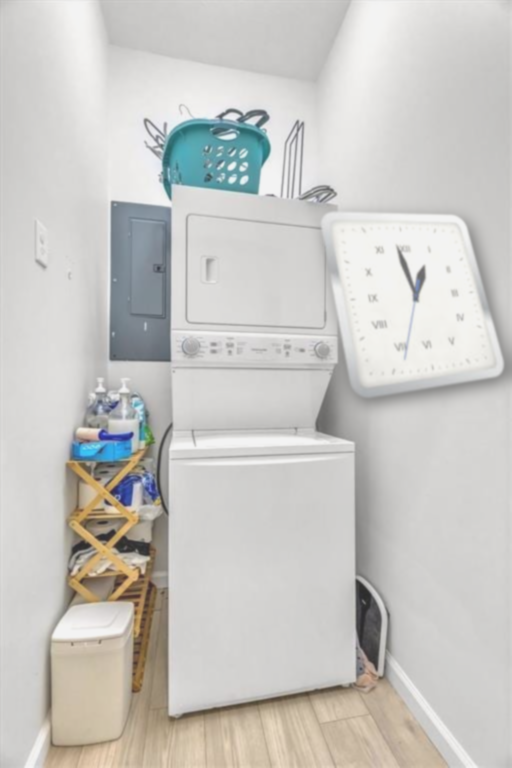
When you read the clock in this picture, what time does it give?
12:58:34
